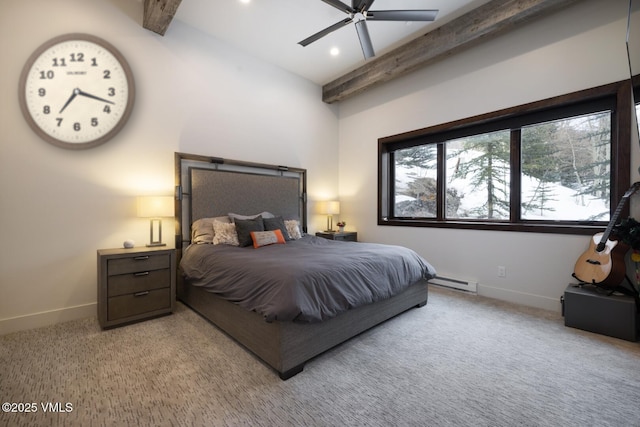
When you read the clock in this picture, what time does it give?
7:18
